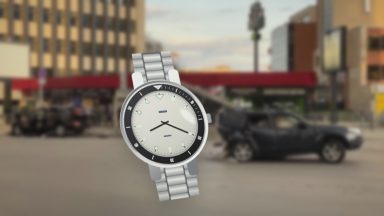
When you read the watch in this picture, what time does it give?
8:20
